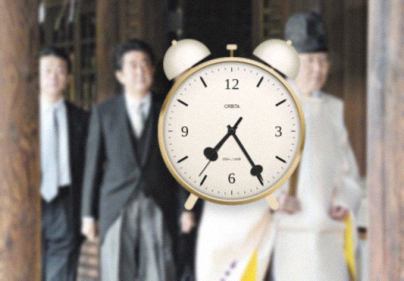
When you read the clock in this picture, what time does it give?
7:24:36
